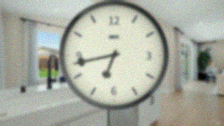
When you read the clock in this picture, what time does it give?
6:43
